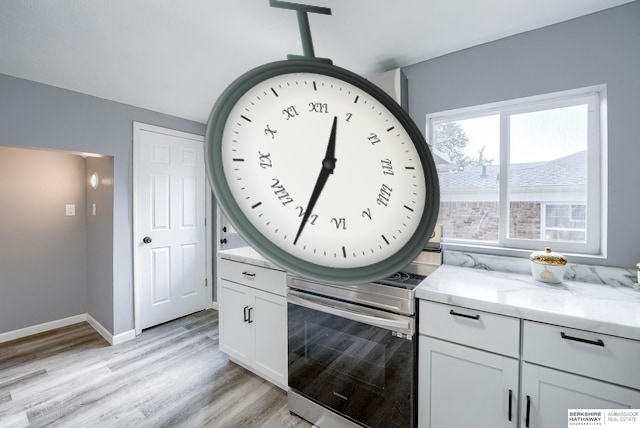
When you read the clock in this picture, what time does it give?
12:35
